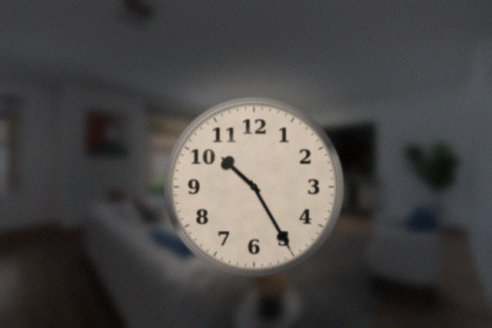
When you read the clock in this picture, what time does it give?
10:25
